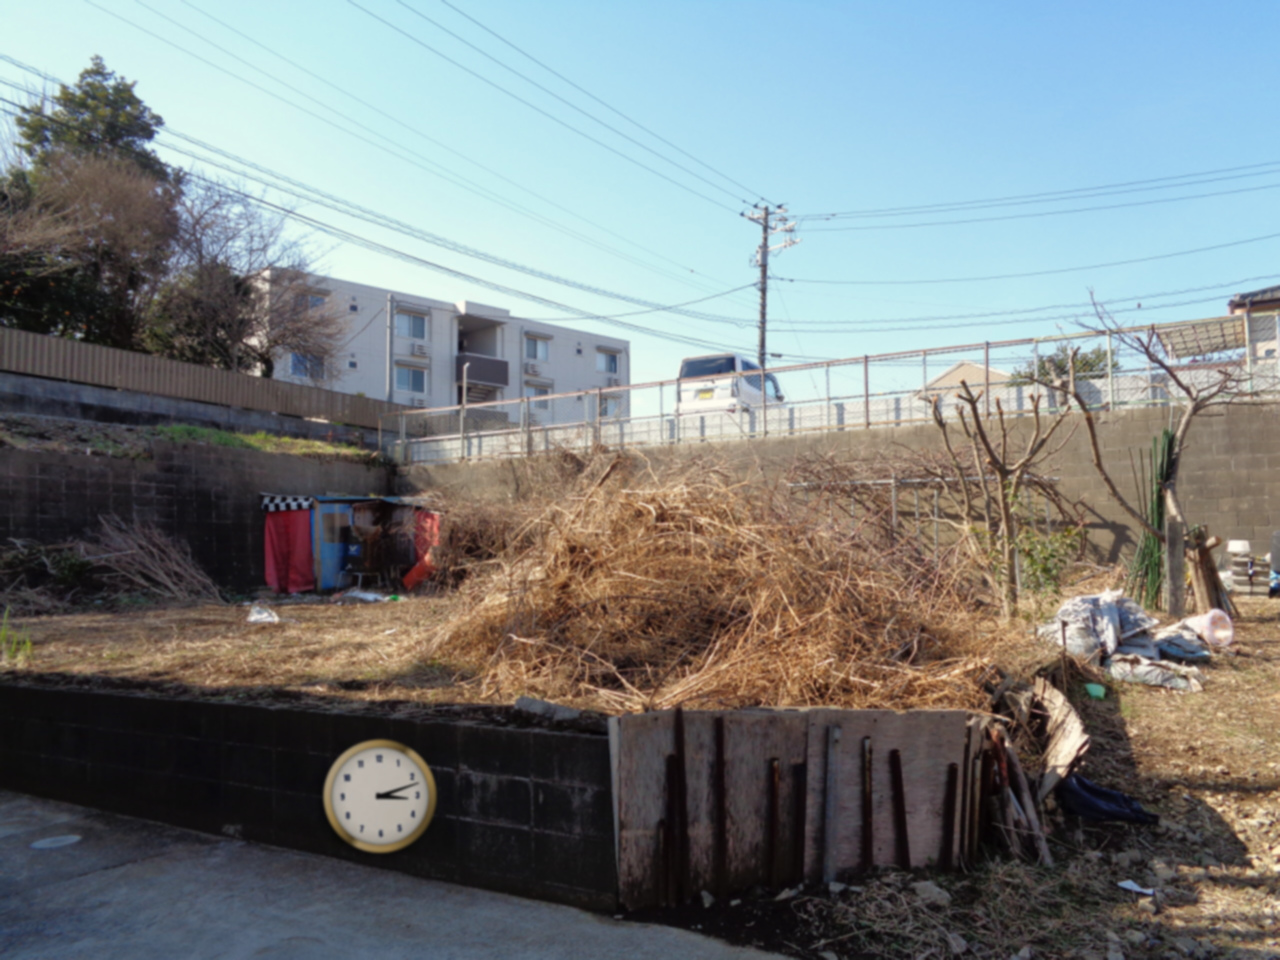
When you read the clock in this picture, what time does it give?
3:12
